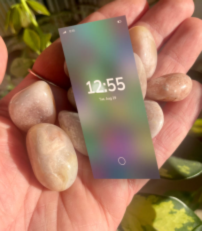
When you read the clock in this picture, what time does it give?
12:55
